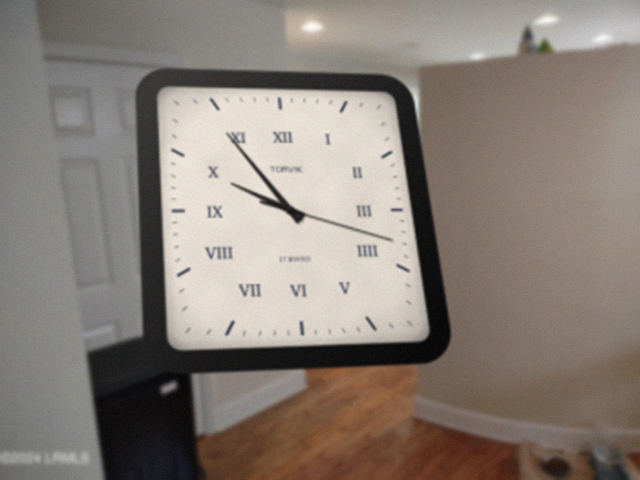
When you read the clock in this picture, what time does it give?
9:54:18
